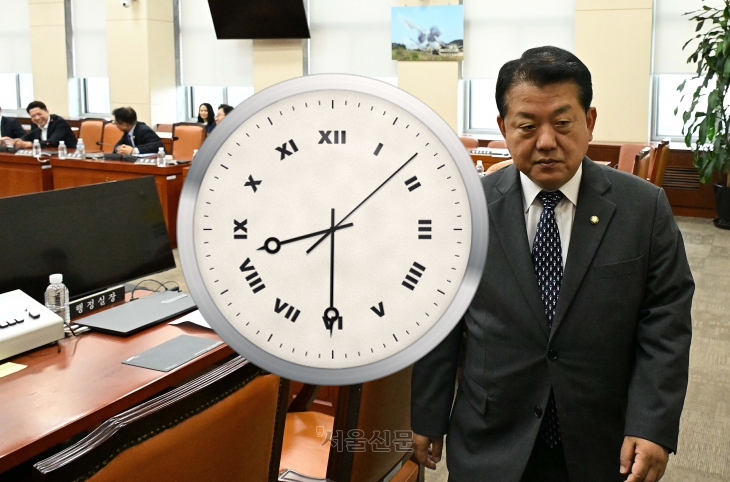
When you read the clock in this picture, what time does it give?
8:30:08
